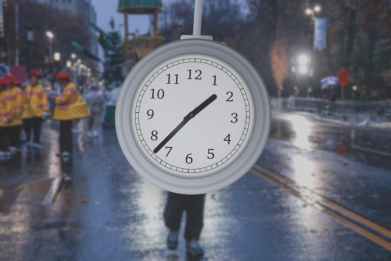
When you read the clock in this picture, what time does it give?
1:37
